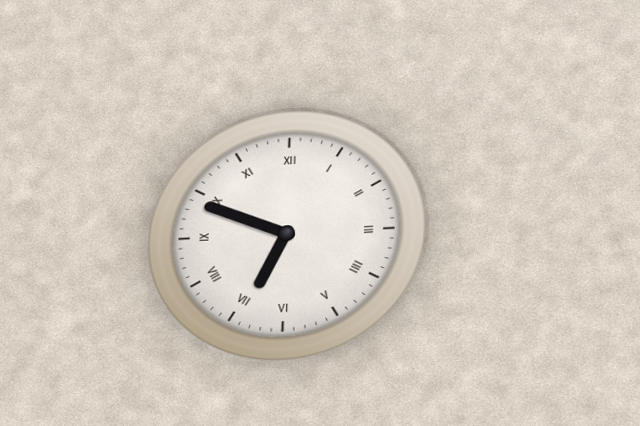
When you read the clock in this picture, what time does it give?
6:49
